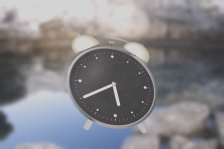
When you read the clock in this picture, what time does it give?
5:40
